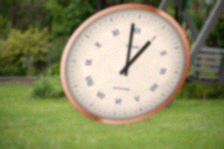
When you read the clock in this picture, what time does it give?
12:59
